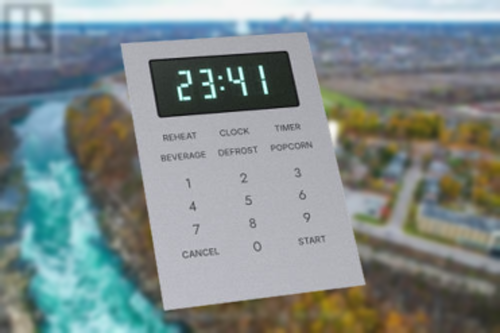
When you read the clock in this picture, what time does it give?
23:41
